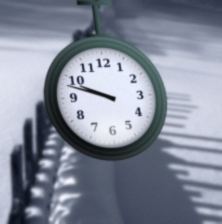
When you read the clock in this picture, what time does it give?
9:48
